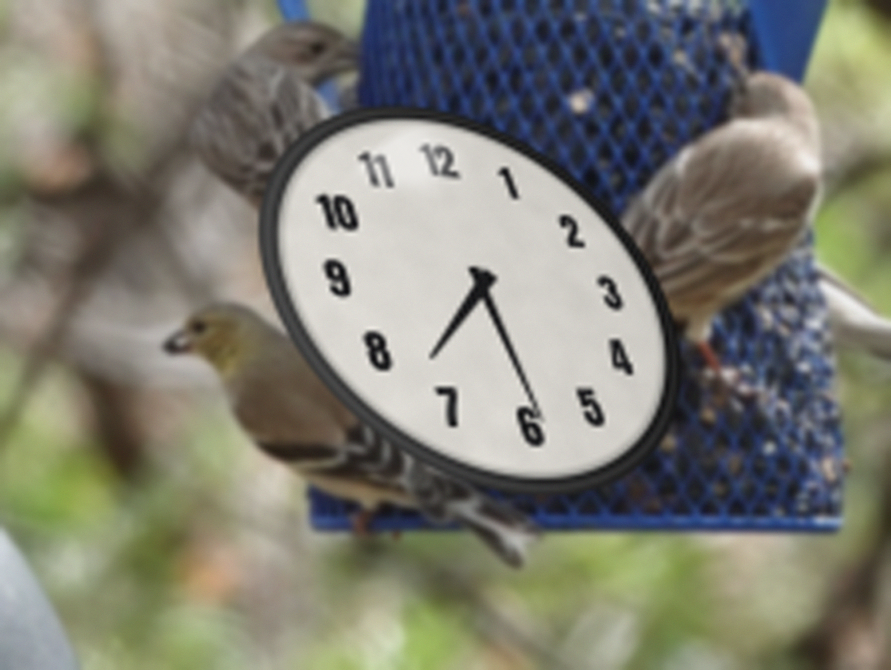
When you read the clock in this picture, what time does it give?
7:29
